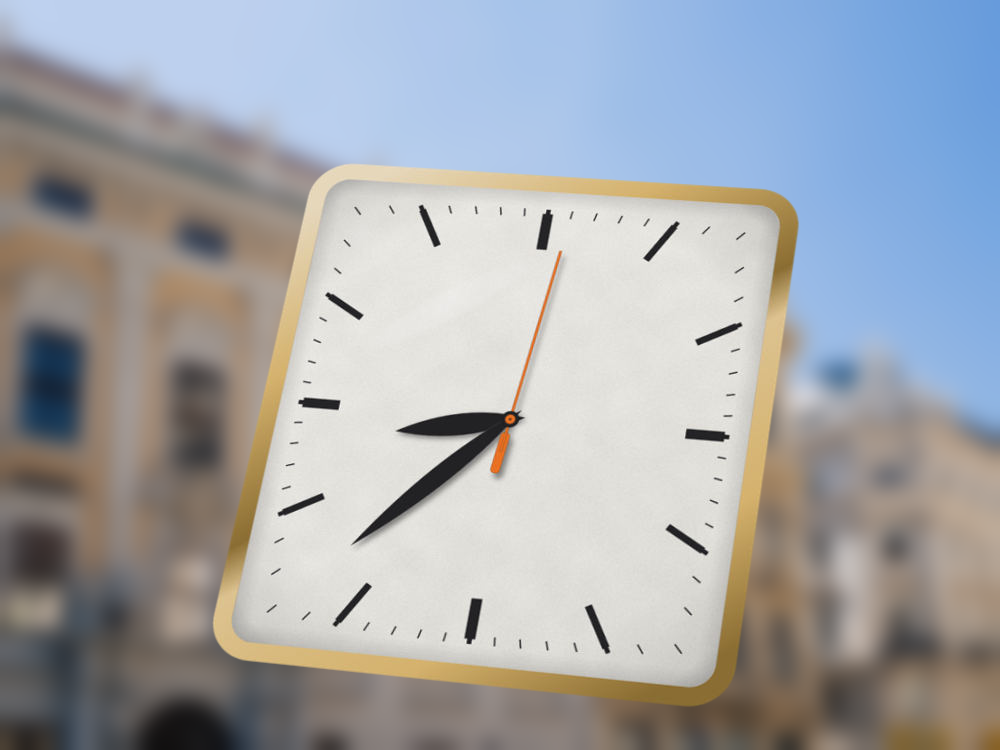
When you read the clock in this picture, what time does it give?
8:37:01
